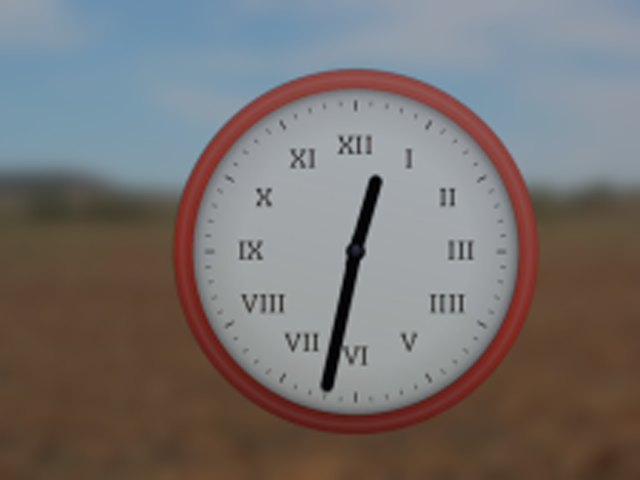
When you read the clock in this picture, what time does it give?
12:32
